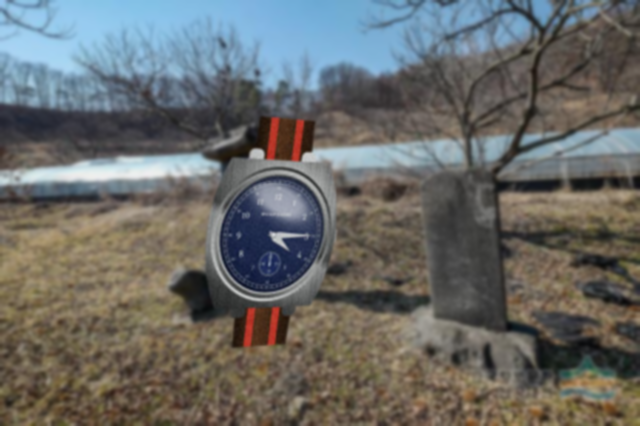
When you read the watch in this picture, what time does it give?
4:15
